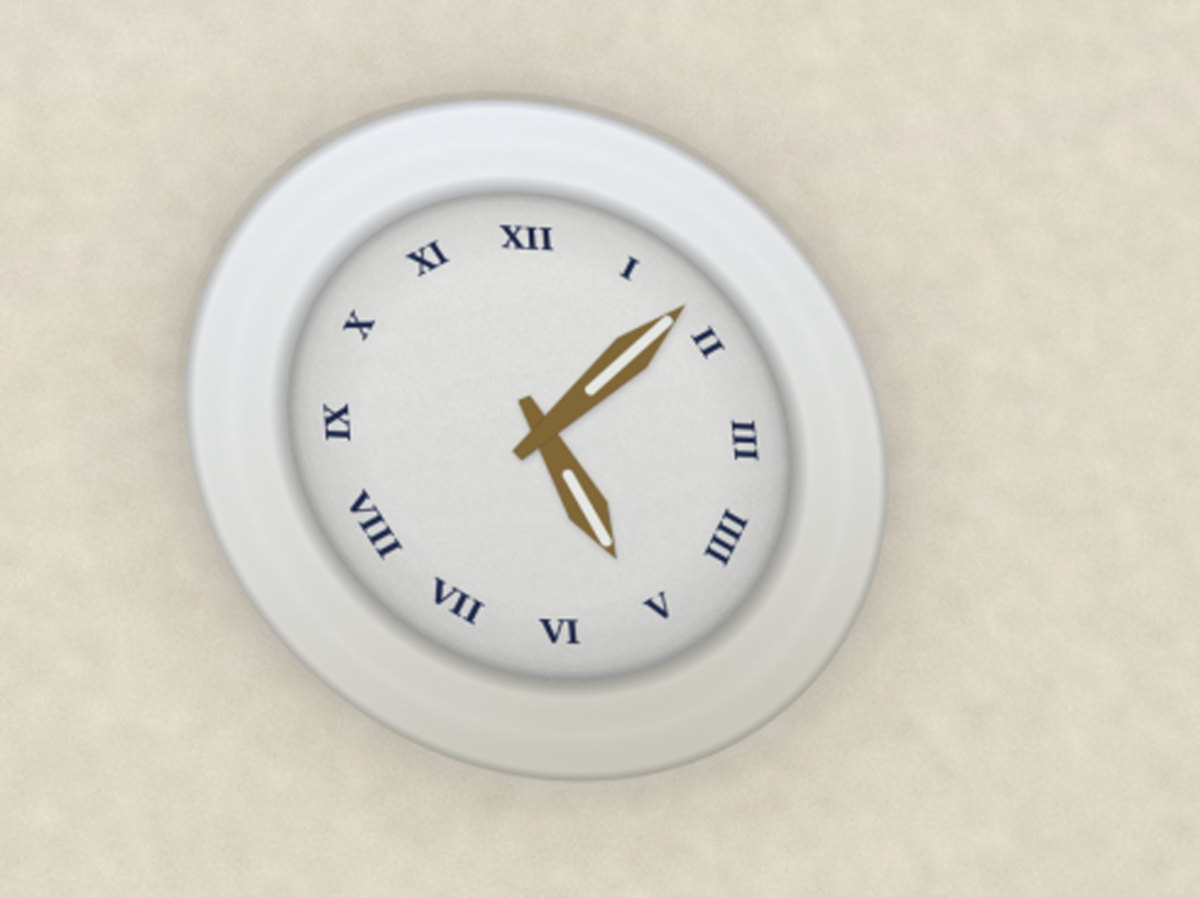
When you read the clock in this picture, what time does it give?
5:08
